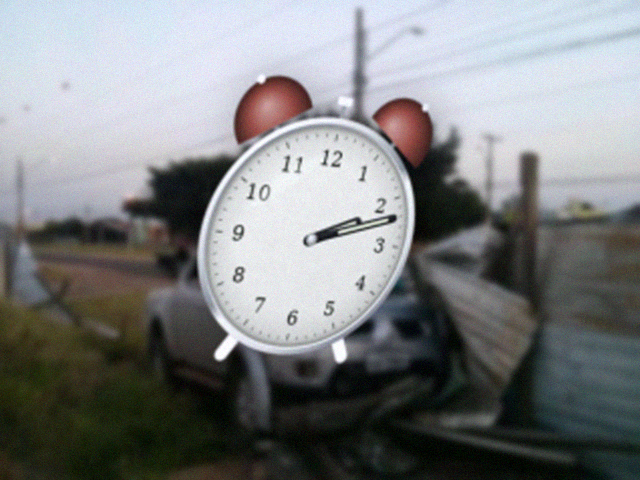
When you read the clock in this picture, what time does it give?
2:12
